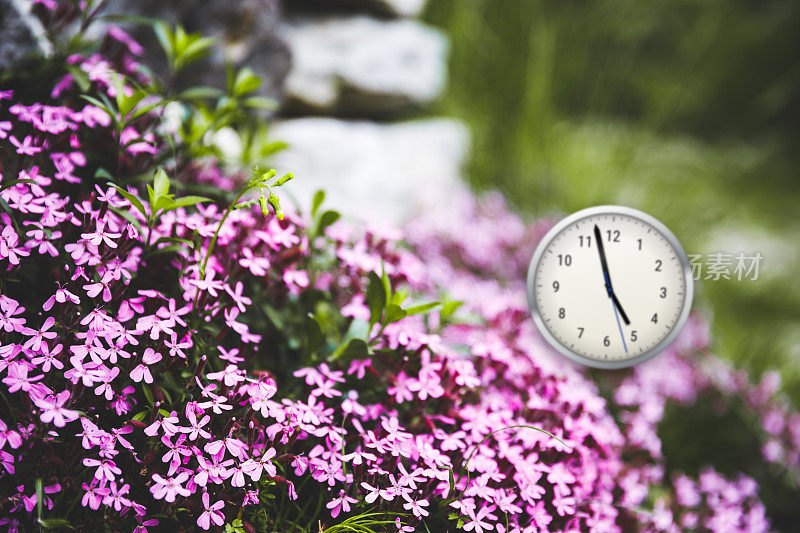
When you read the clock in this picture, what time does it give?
4:57:27
